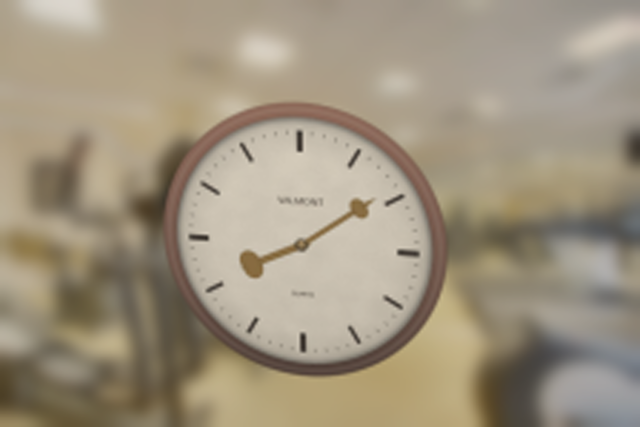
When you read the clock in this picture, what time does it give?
8:09
